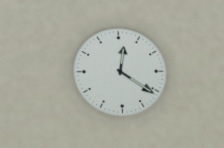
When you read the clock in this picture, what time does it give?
12:21
